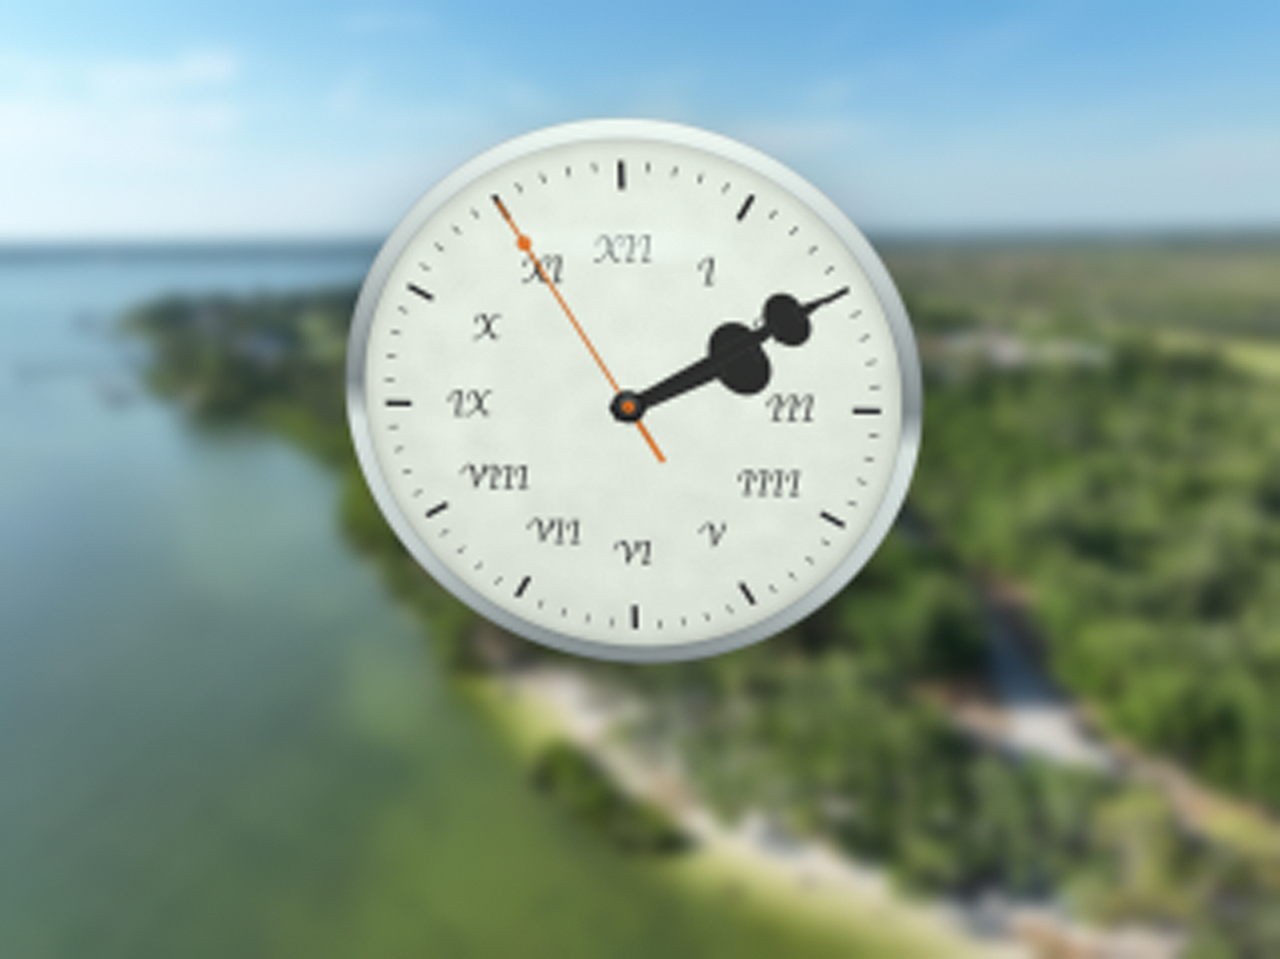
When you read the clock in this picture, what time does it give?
2:09:55
